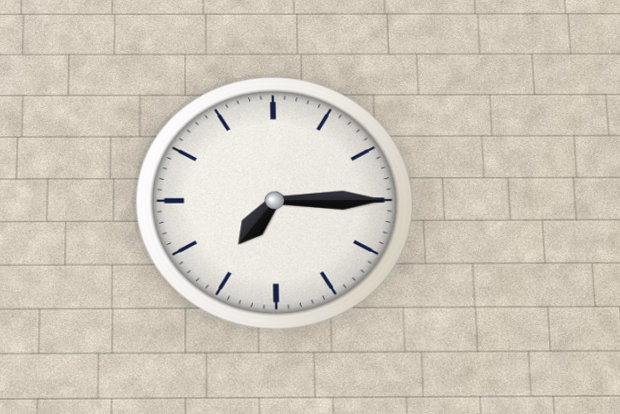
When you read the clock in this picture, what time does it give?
7:15
